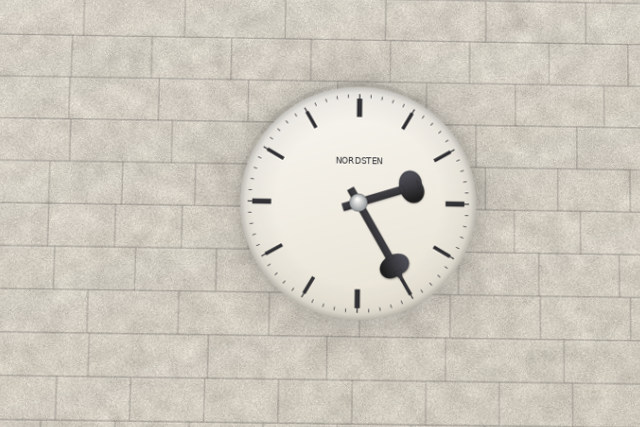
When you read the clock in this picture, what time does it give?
2:25
